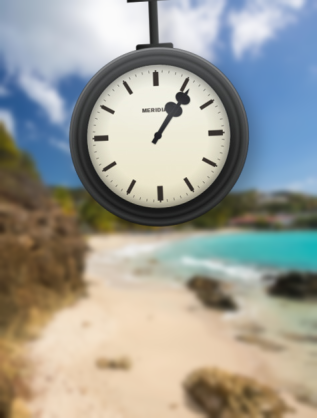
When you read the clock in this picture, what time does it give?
1:06
